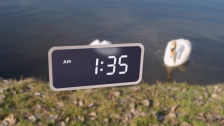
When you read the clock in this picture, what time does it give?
1:35
